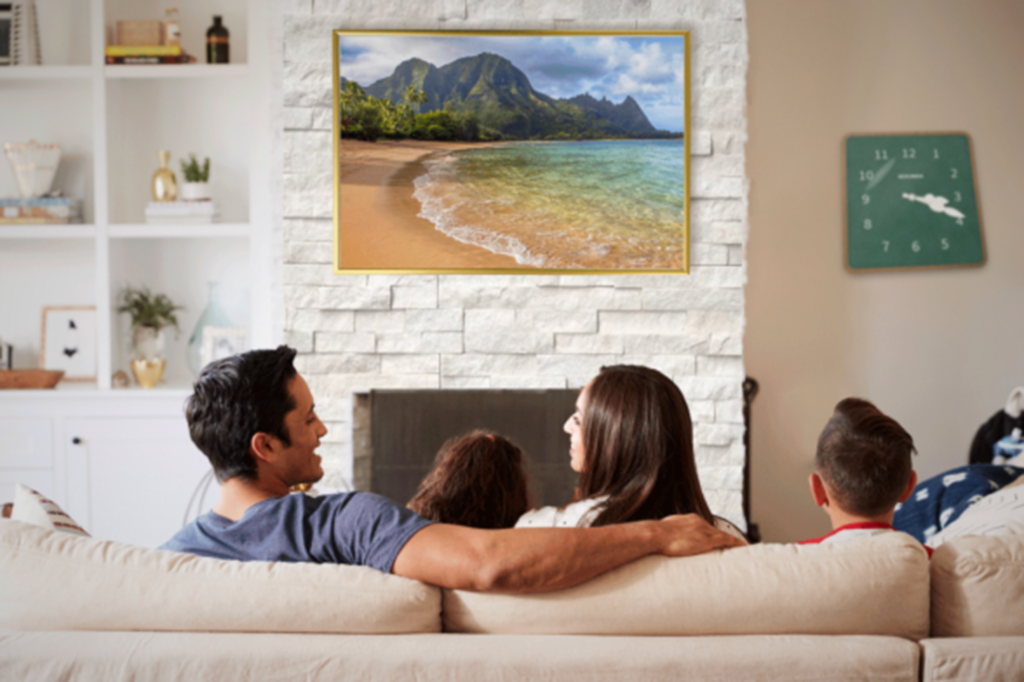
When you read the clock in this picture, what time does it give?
3:19
